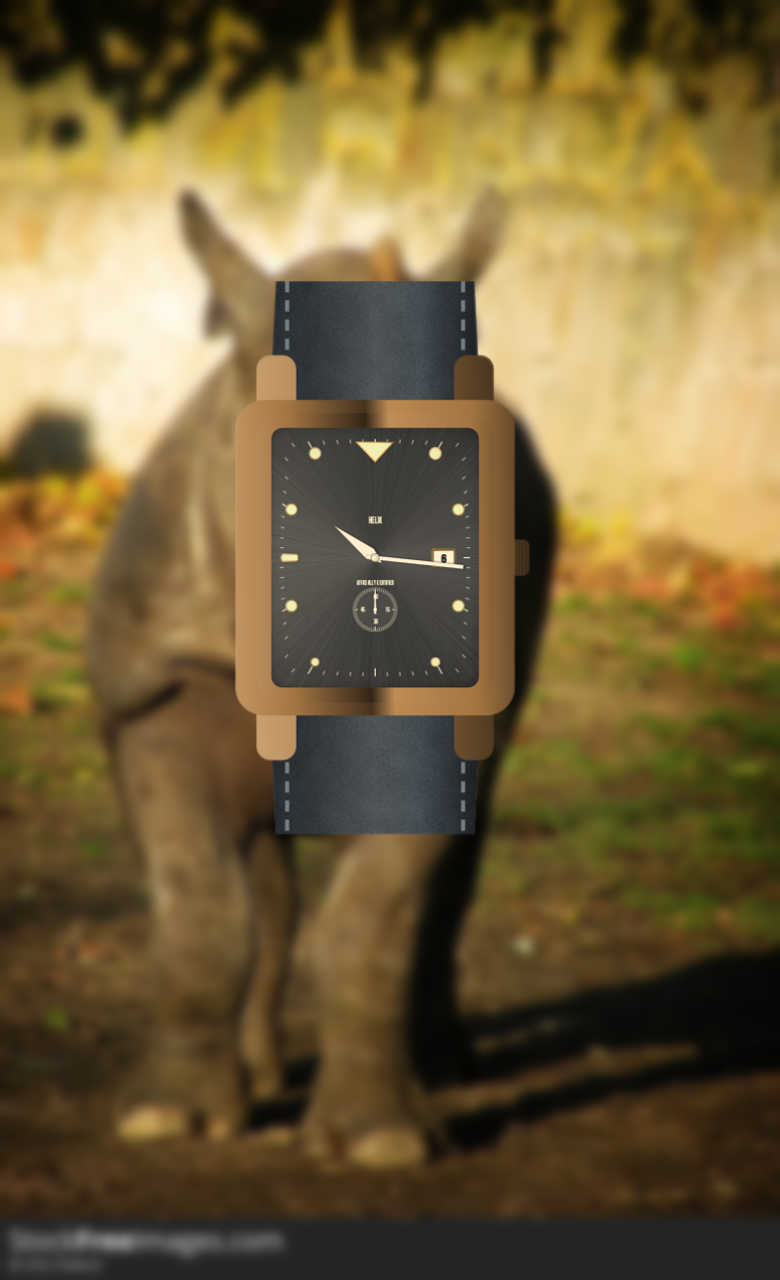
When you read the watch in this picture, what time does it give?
10:16
